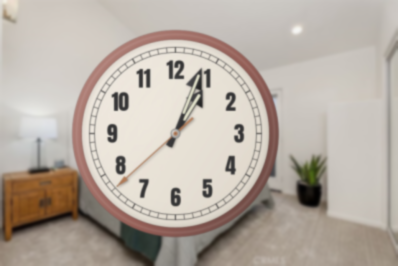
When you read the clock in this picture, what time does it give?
1:03:38
